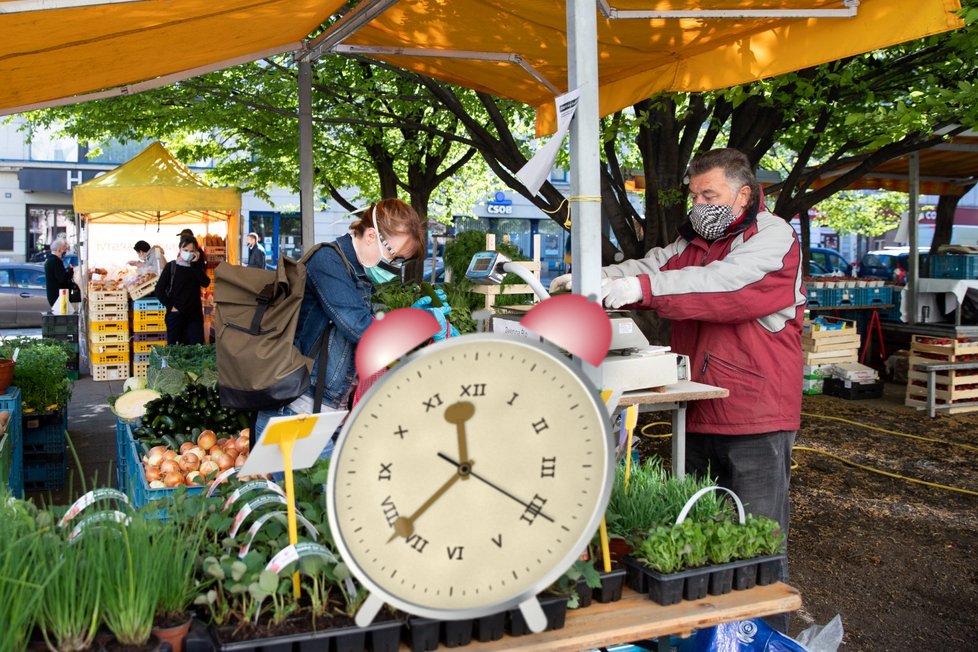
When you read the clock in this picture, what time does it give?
11:37:20
